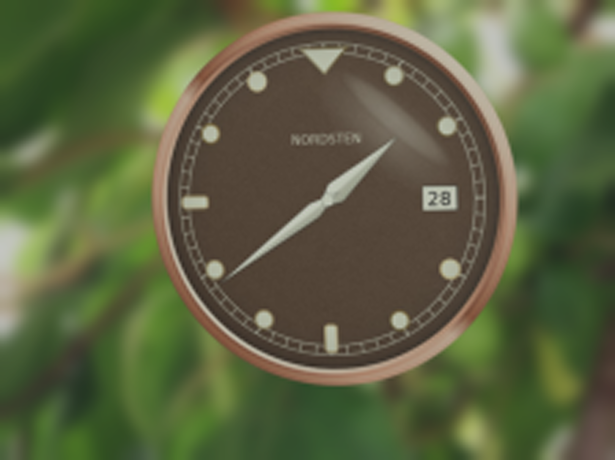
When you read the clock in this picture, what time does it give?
1:39
